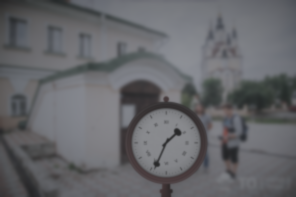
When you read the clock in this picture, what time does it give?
1:34
